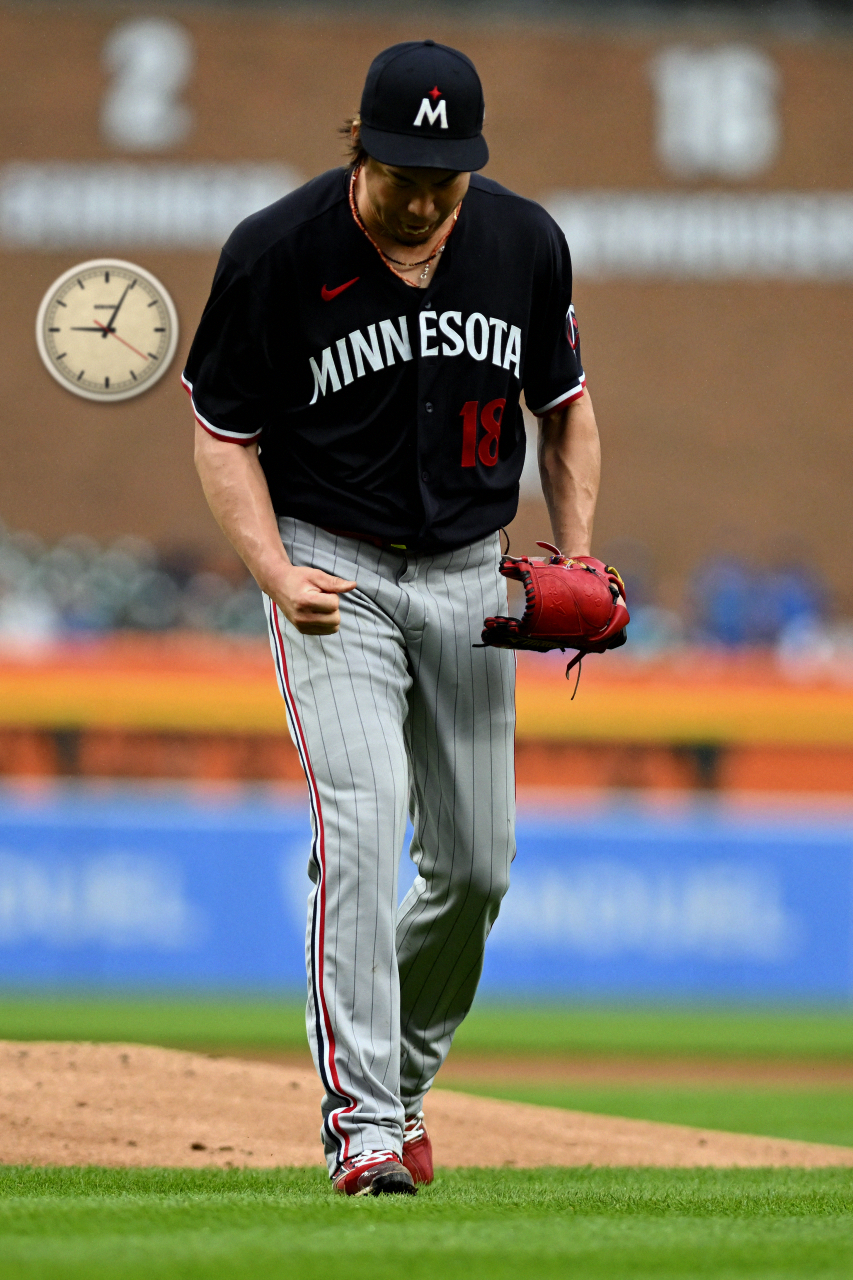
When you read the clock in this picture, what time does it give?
9:04:21
